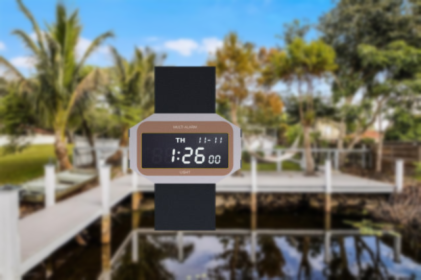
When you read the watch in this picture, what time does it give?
1:26
